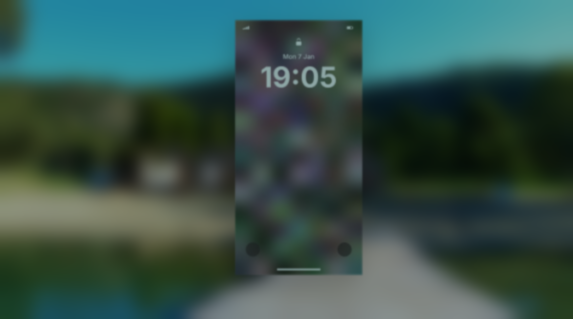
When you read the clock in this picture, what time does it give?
19:05
